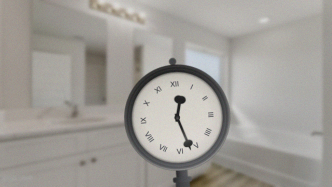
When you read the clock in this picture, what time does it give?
12:27
